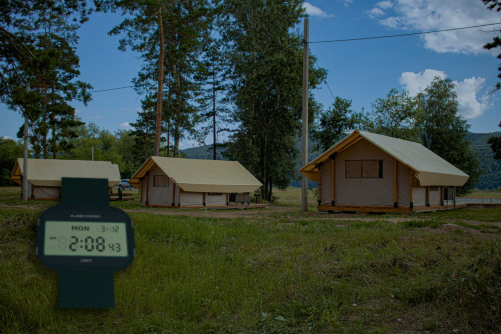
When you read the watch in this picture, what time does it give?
2:08:43
